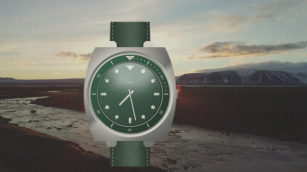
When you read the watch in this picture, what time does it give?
7:28
